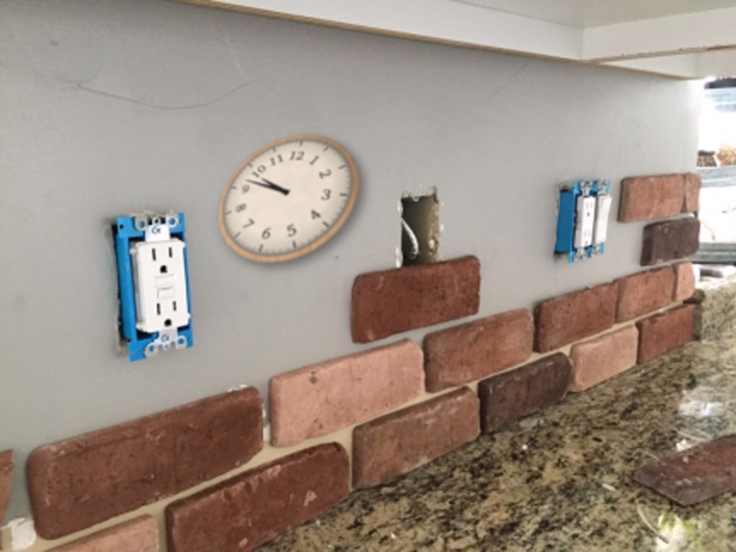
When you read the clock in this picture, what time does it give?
9:47
